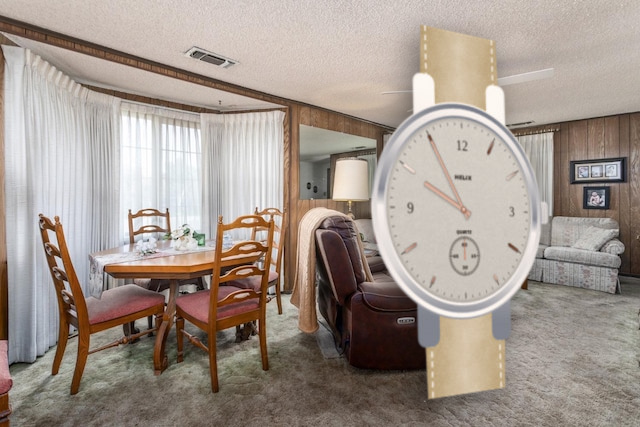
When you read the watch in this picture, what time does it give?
9:55
